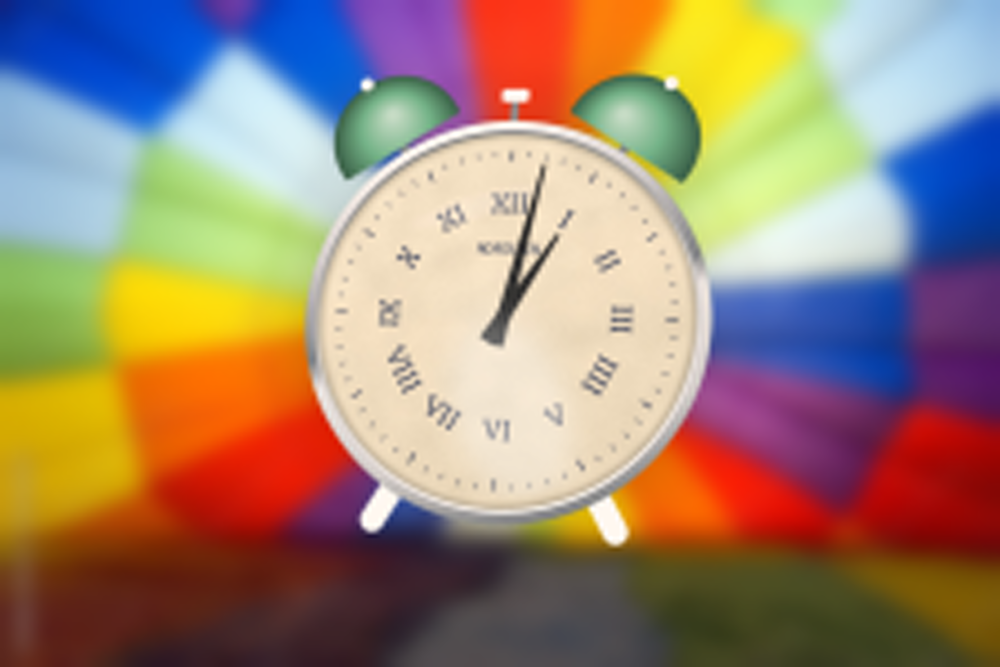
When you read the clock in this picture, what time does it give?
1:02
